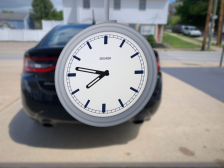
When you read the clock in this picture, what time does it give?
7:47
